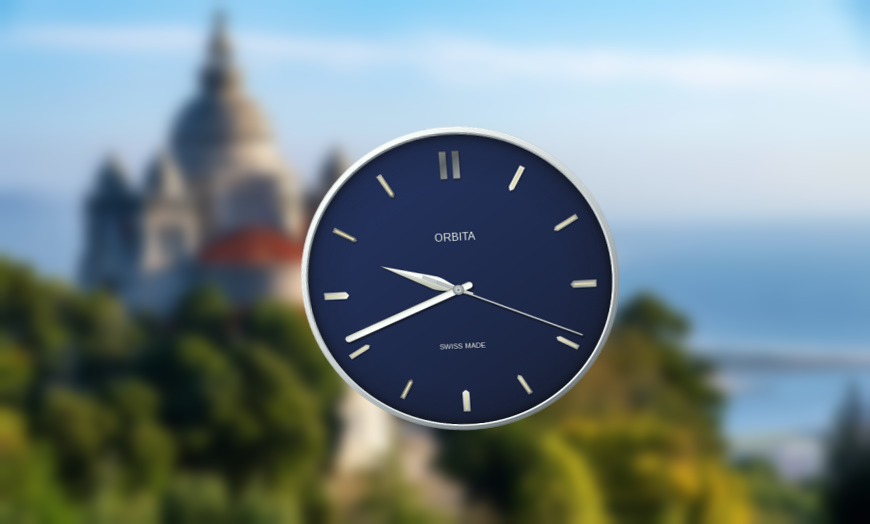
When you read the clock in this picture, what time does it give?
9:41:19
